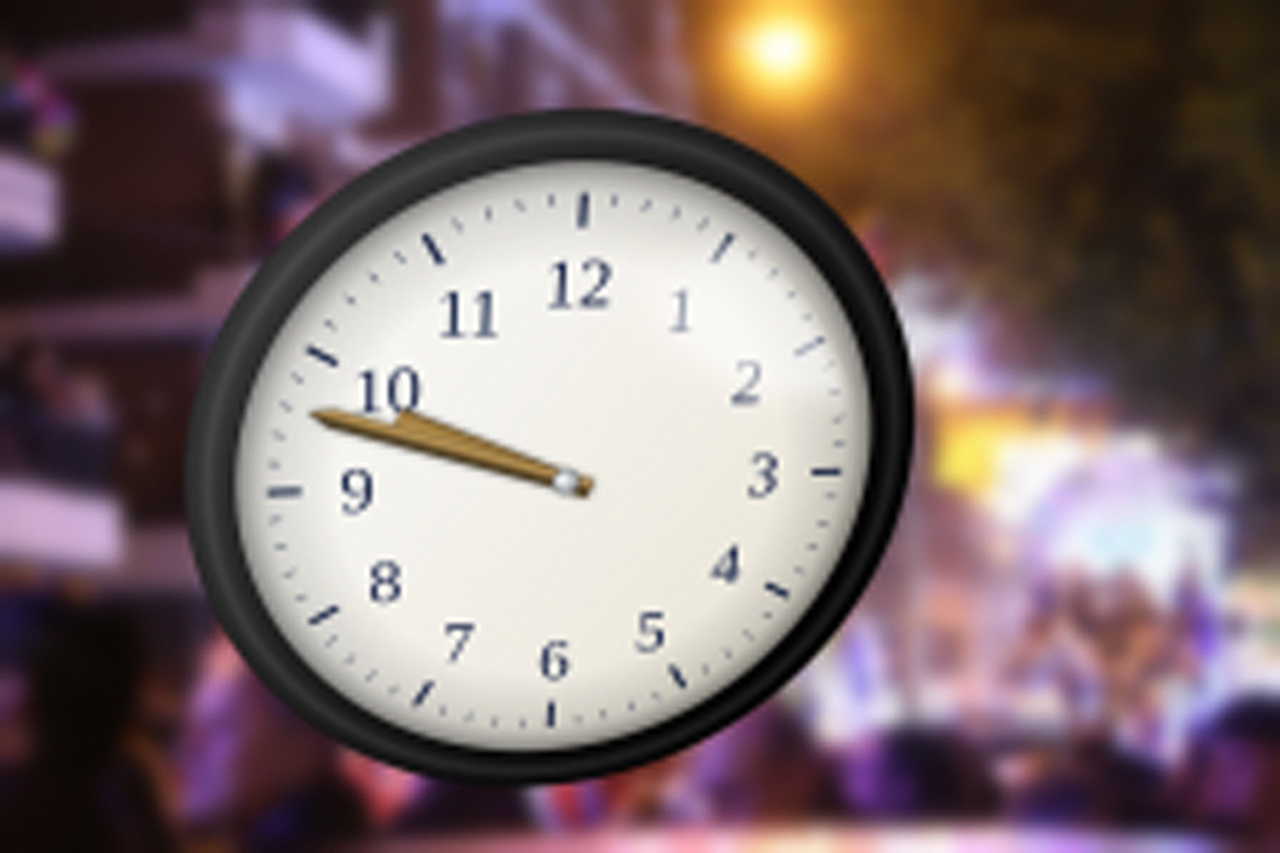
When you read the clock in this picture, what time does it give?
9:48
